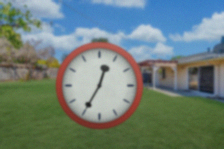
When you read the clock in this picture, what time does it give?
12:35
